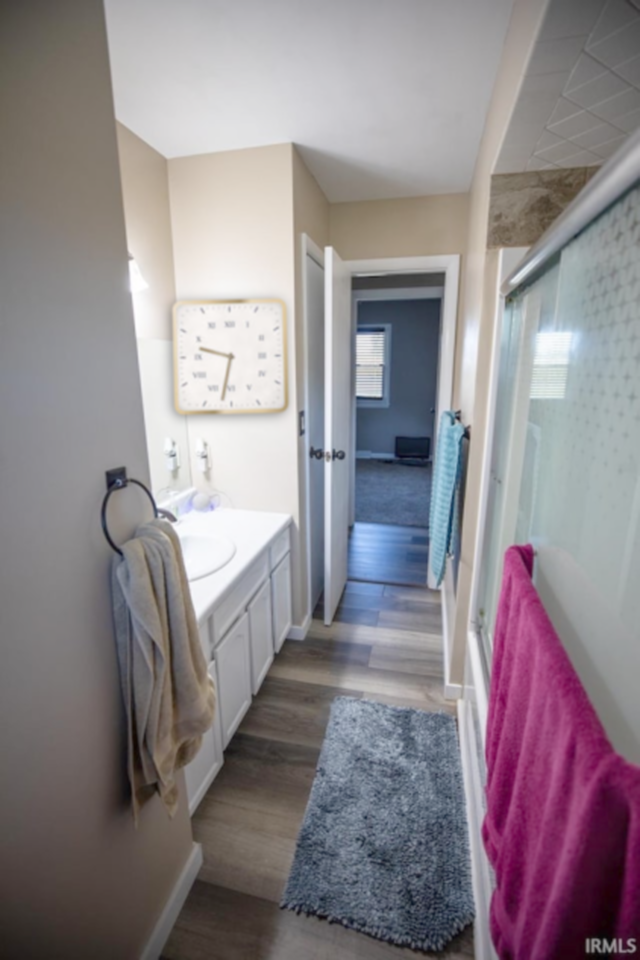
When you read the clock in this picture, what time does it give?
9:32
